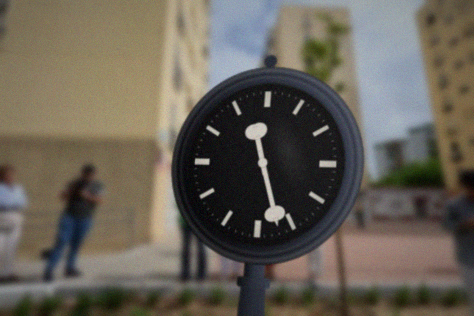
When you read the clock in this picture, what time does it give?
11:27
